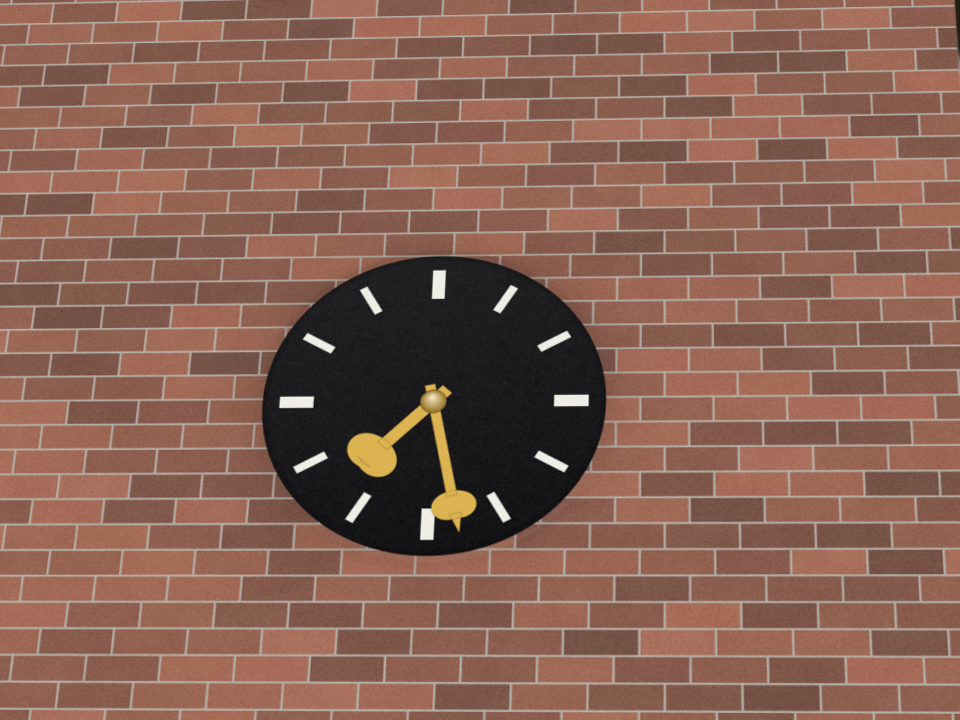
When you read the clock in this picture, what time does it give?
7:28
